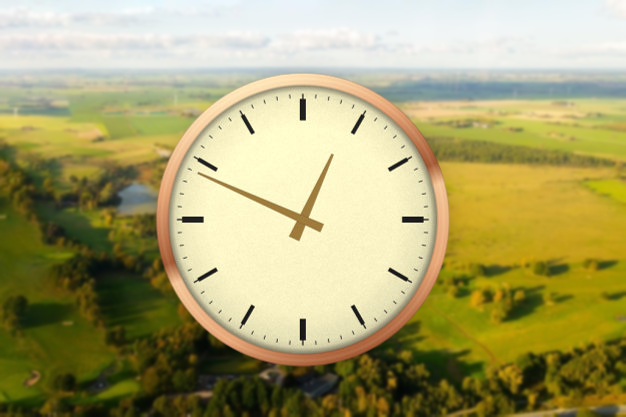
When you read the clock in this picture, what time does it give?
12:49
